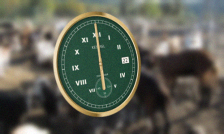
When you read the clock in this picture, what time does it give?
6:00
